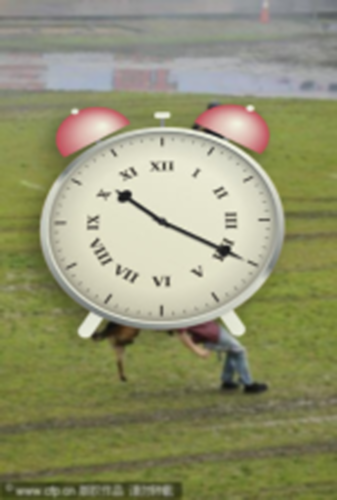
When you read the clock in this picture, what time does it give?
10:20
